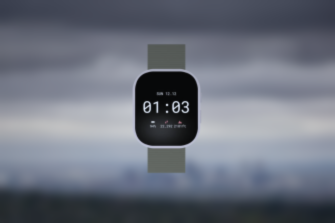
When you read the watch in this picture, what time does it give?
1:03
